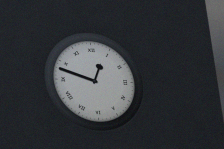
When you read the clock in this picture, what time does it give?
12:48
